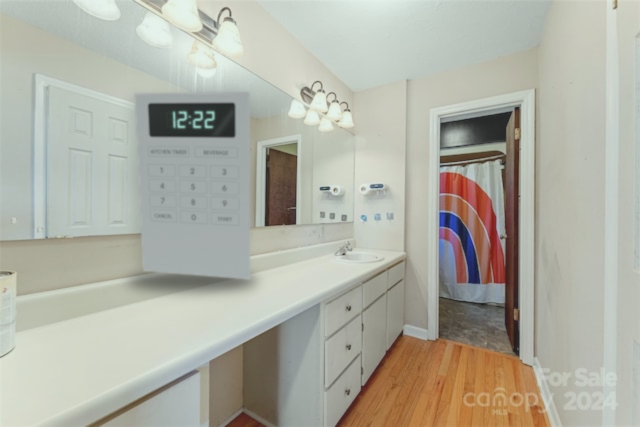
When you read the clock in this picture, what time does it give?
12:22
